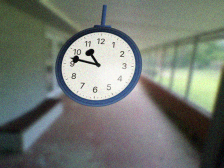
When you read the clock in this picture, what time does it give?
10:47
